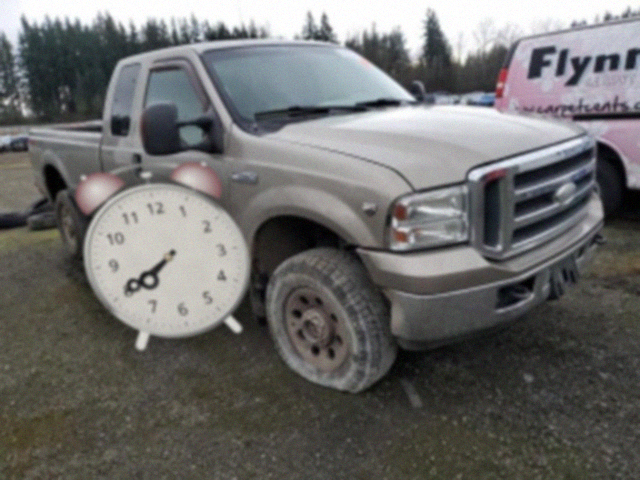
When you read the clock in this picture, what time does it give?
7:40
